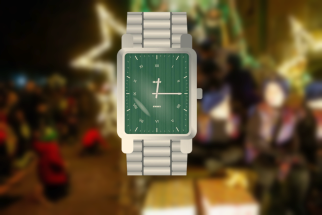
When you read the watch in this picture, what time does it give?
12:15
